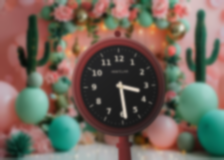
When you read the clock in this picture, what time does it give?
3:29
